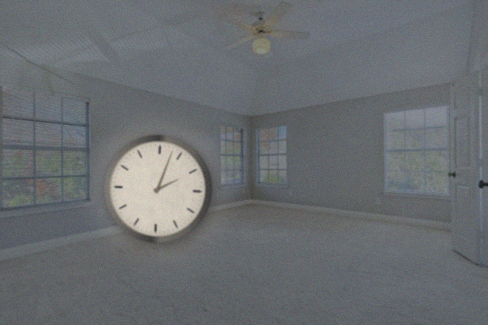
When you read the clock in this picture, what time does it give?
2:03
